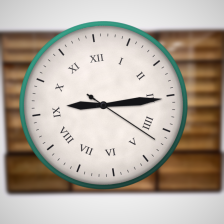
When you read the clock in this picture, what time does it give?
9:15:22
